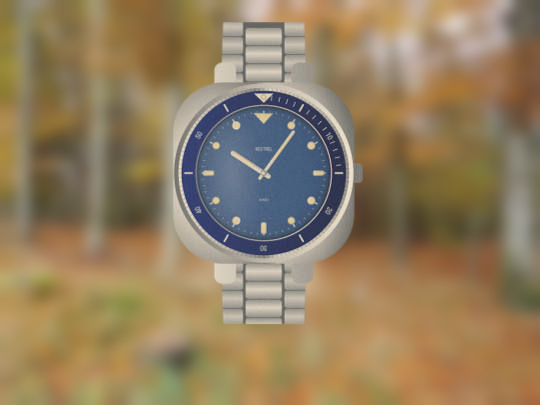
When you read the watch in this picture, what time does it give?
10:06
